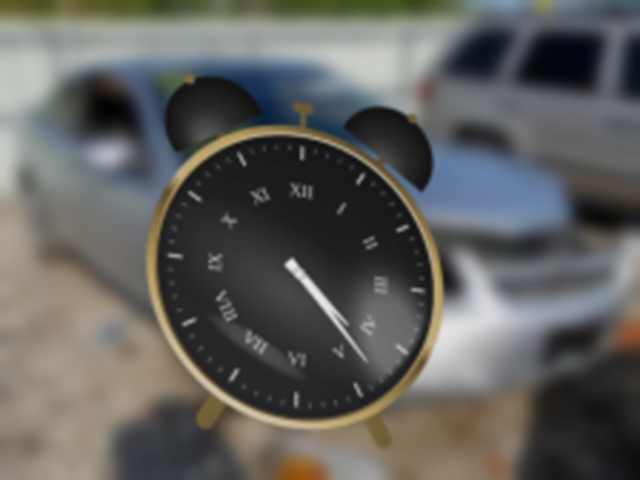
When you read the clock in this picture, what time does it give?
4:23
